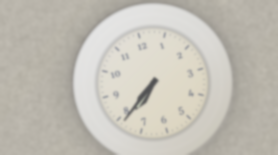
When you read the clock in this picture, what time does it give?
7:39
